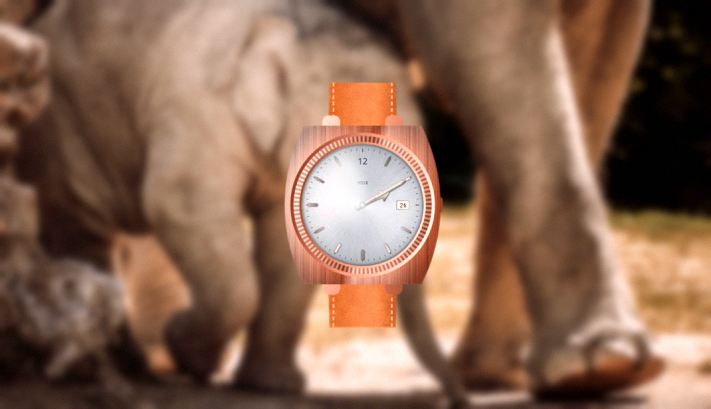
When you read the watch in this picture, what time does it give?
2:10
